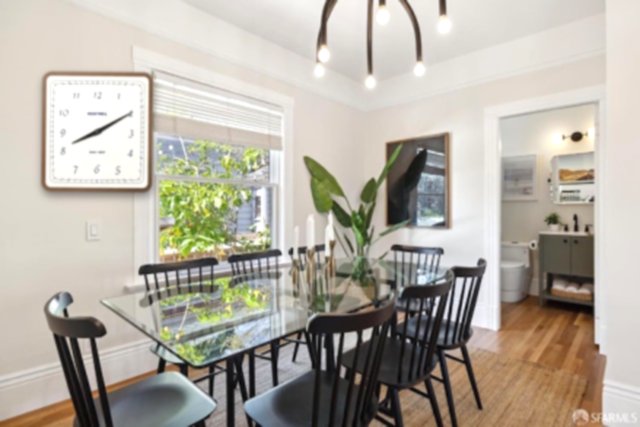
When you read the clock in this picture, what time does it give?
8:10
